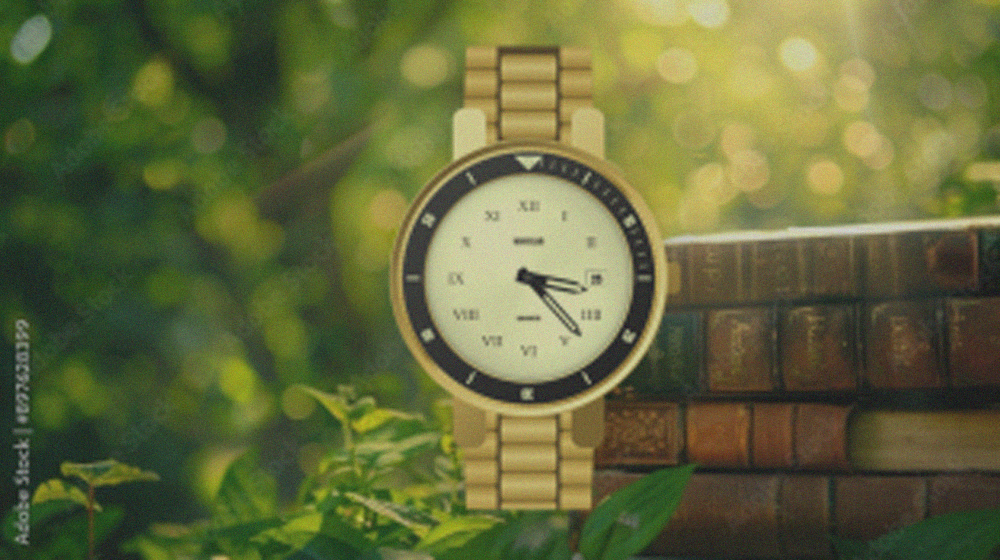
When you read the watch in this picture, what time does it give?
3:23
